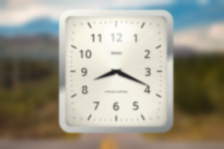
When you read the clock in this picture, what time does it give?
8:19
